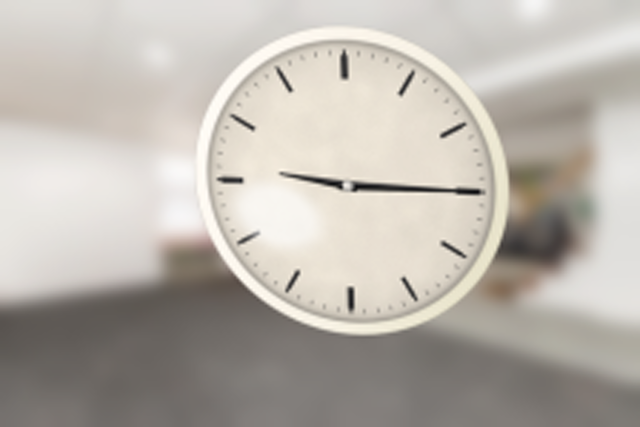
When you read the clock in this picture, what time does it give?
9:15
